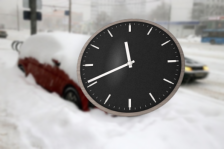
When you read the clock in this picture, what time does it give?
11:41
